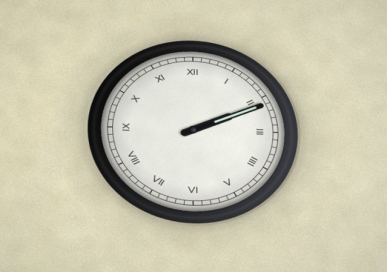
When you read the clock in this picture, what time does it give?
2:11
